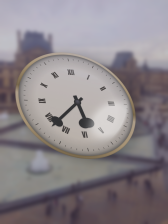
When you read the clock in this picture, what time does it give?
5:38
